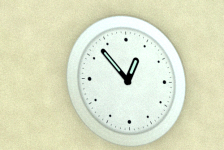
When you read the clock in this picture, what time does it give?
12:53
